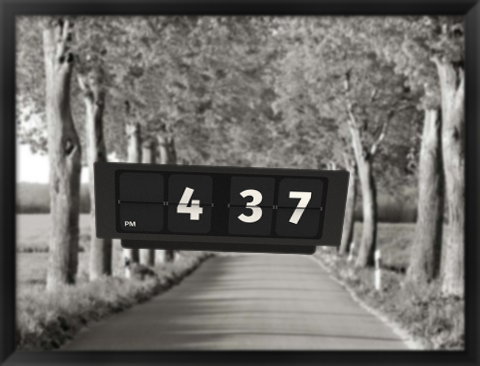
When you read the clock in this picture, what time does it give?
4:37
